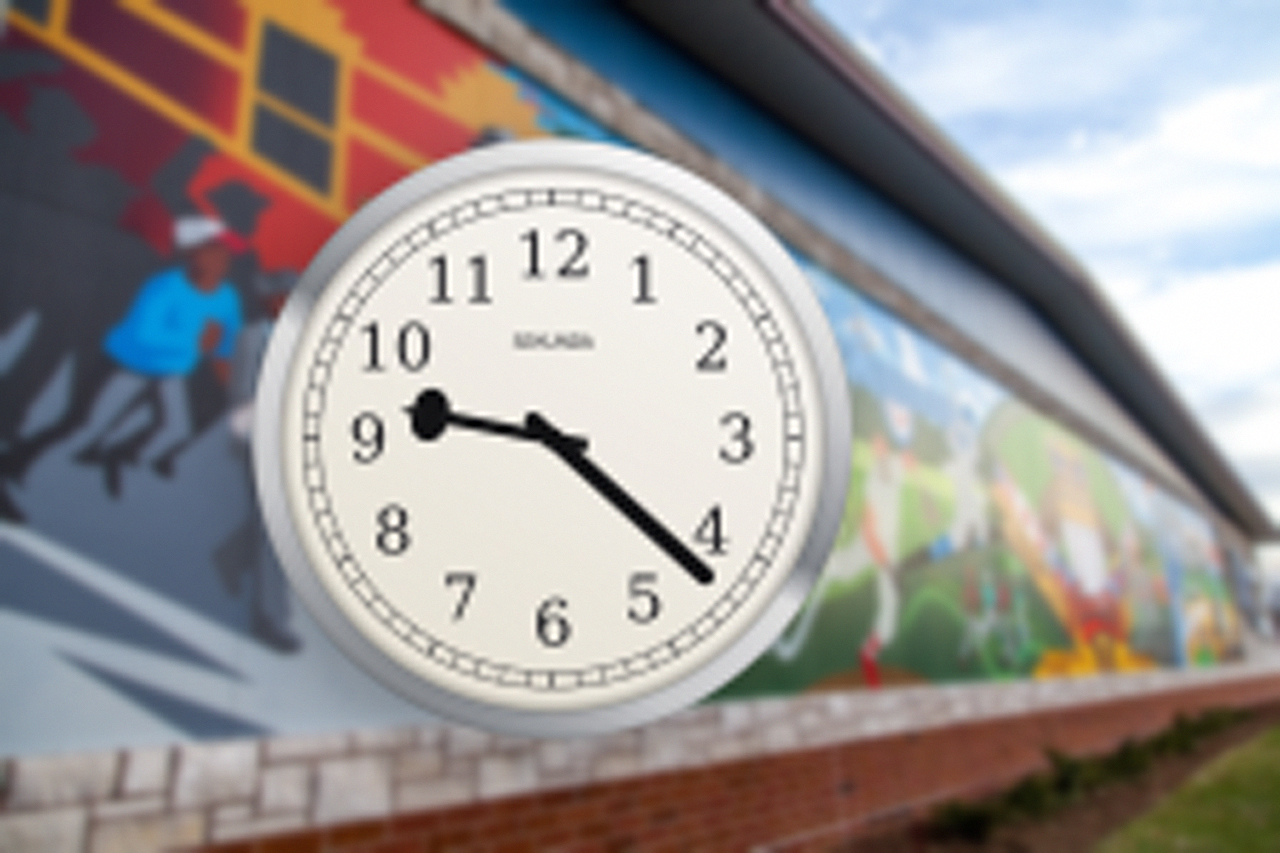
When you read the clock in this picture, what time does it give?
9:22
